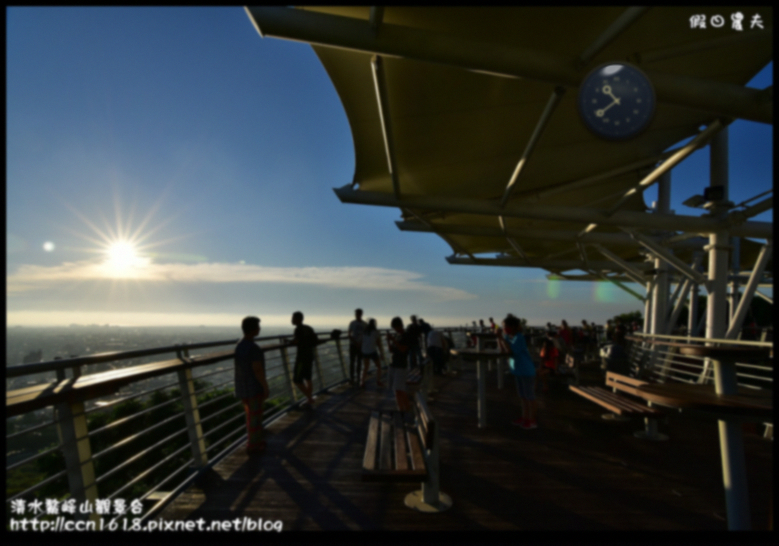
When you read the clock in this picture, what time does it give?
10:39
